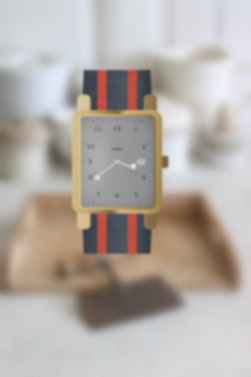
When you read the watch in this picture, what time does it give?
3:39
